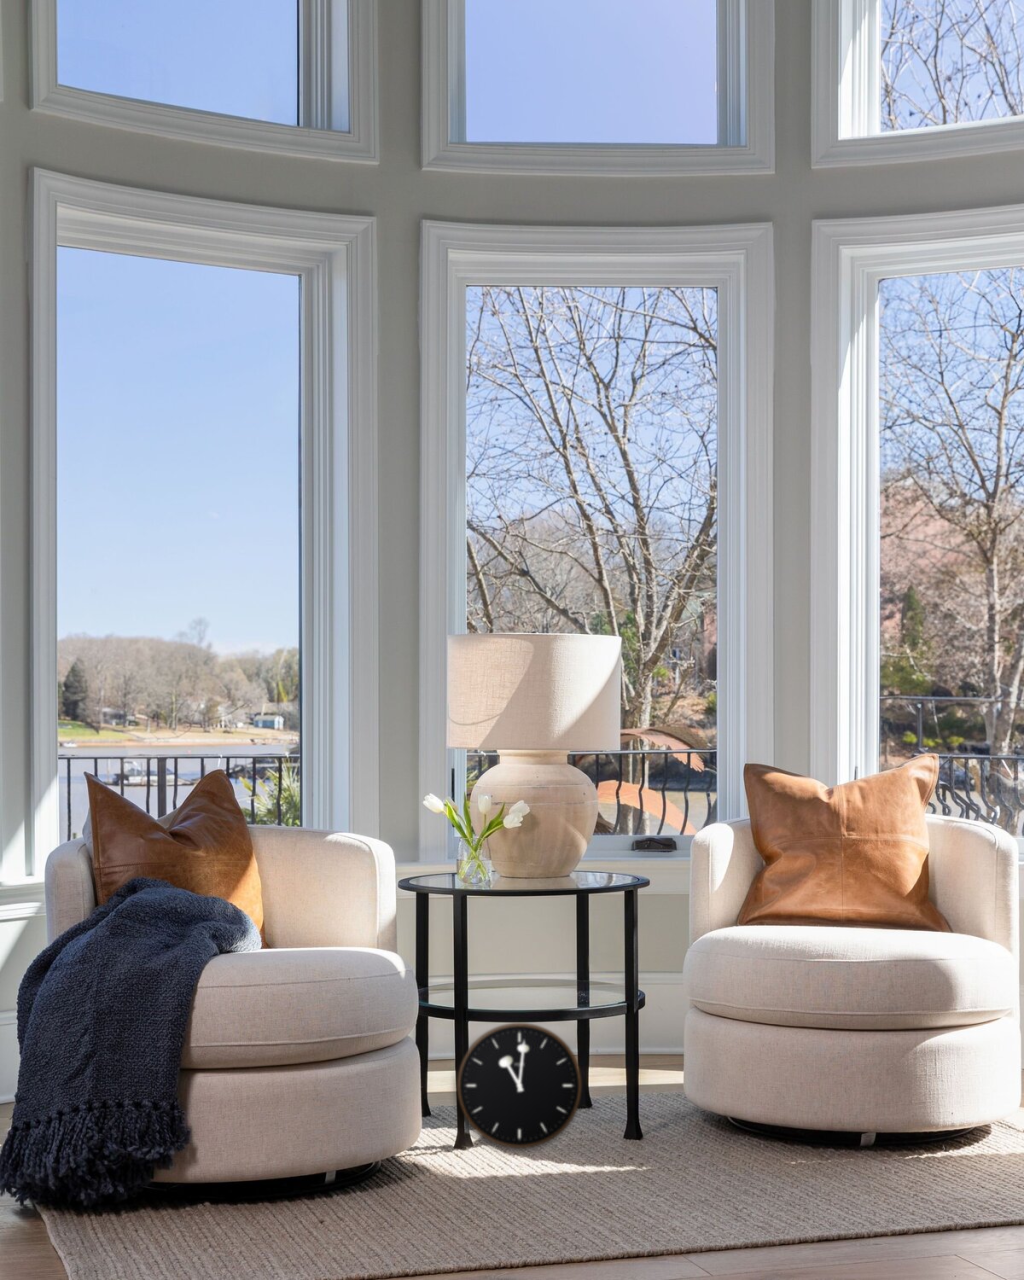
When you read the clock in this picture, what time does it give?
11:01
